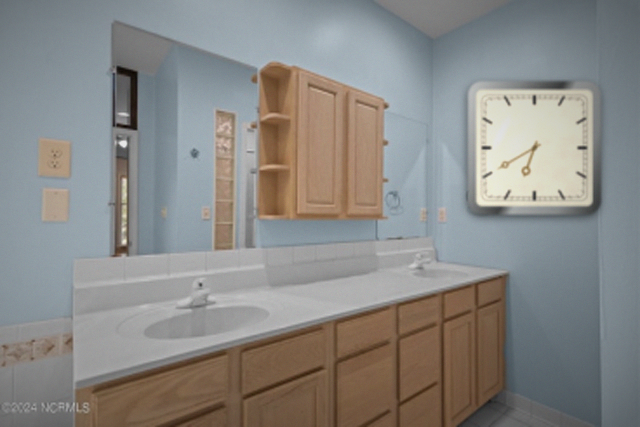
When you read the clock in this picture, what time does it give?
6:40
